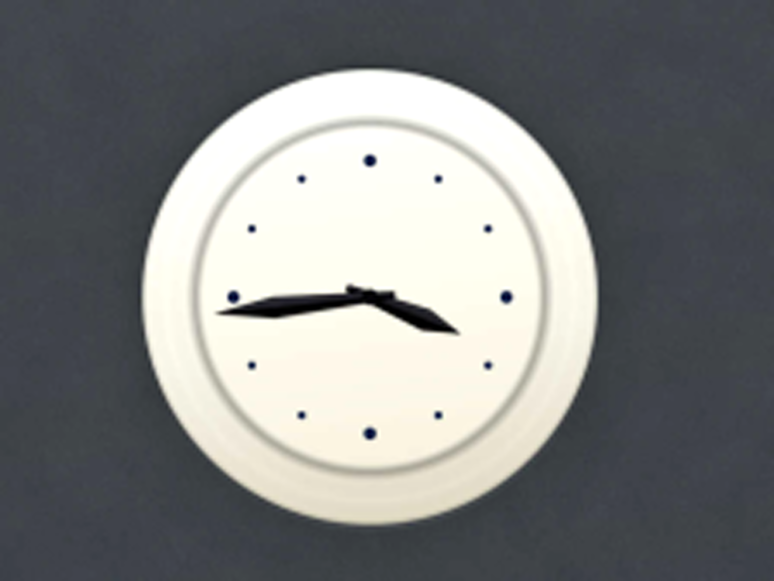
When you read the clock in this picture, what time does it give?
3:44
